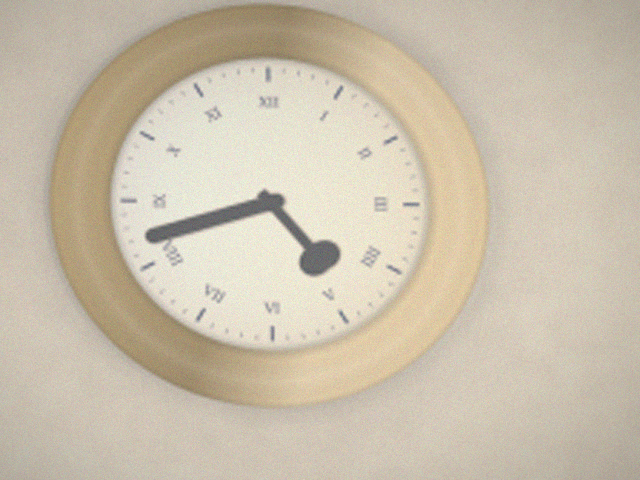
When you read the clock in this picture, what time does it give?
4:42
